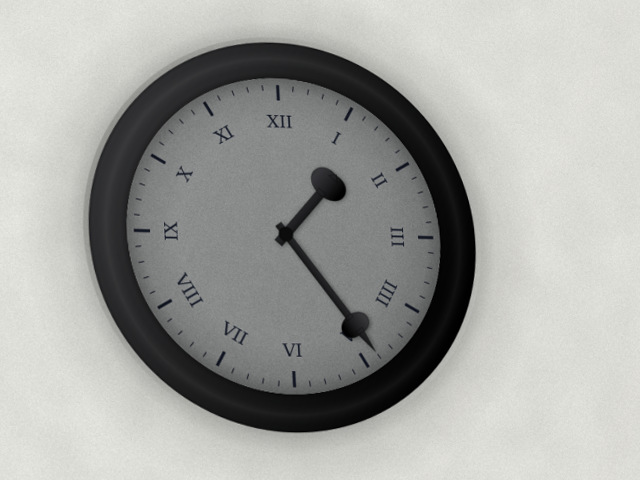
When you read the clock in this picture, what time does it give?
1:24
